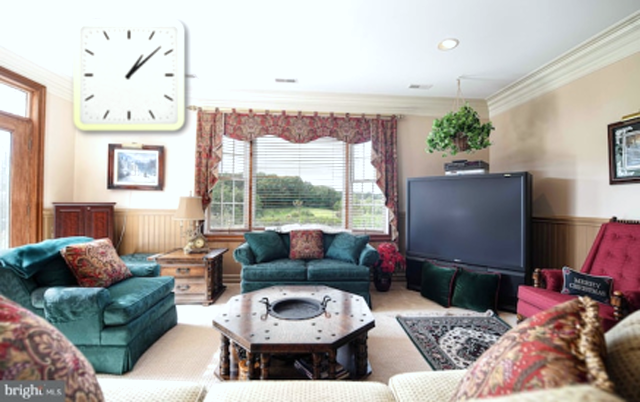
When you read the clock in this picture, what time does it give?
1:08
